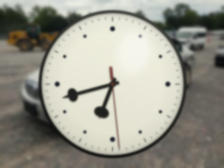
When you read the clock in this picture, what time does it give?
6:42:29
